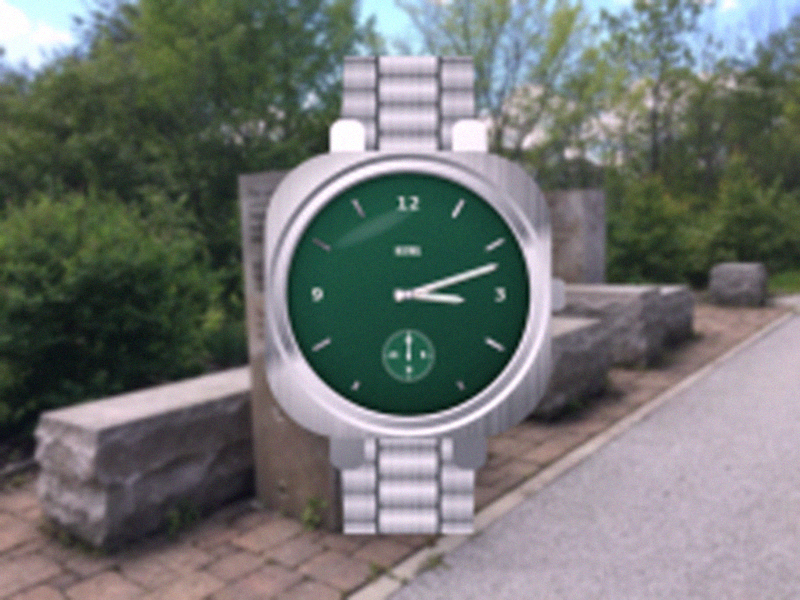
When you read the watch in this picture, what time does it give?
3:12
